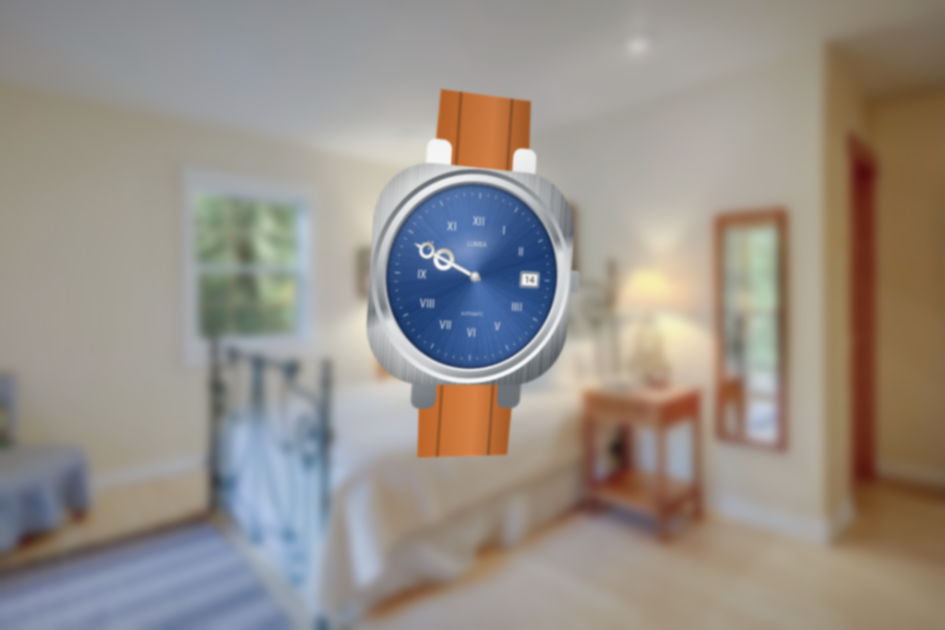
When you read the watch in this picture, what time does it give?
9:49
